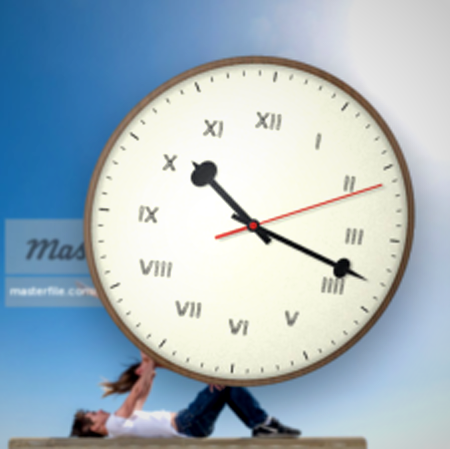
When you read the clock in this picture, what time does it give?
10:18:11
